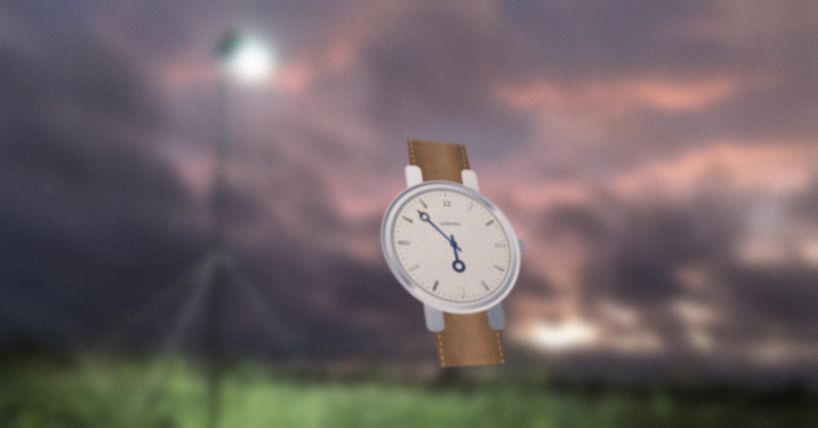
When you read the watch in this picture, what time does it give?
5:53
